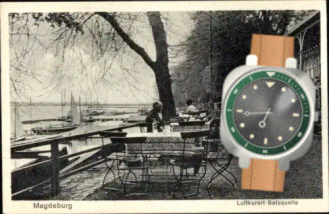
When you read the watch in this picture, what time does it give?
6:44
